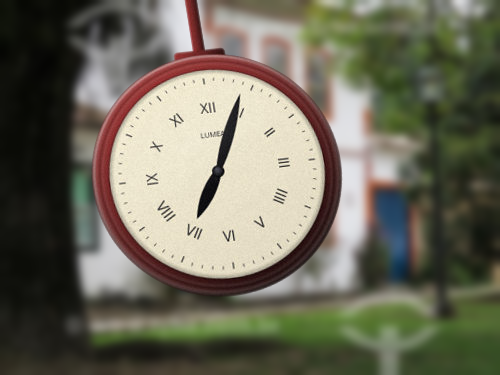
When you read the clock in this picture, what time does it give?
7:04
